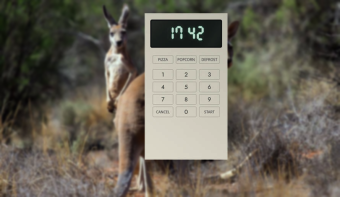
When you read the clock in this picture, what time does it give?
17:42
